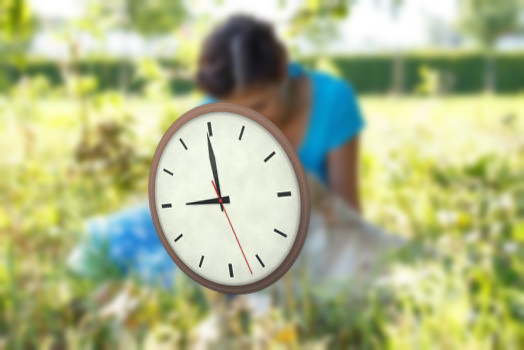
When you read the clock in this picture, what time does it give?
8:59:27
